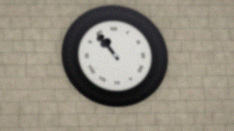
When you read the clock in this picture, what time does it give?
10:54
